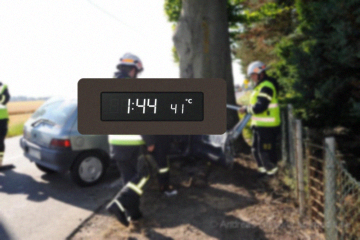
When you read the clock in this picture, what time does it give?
1:44
